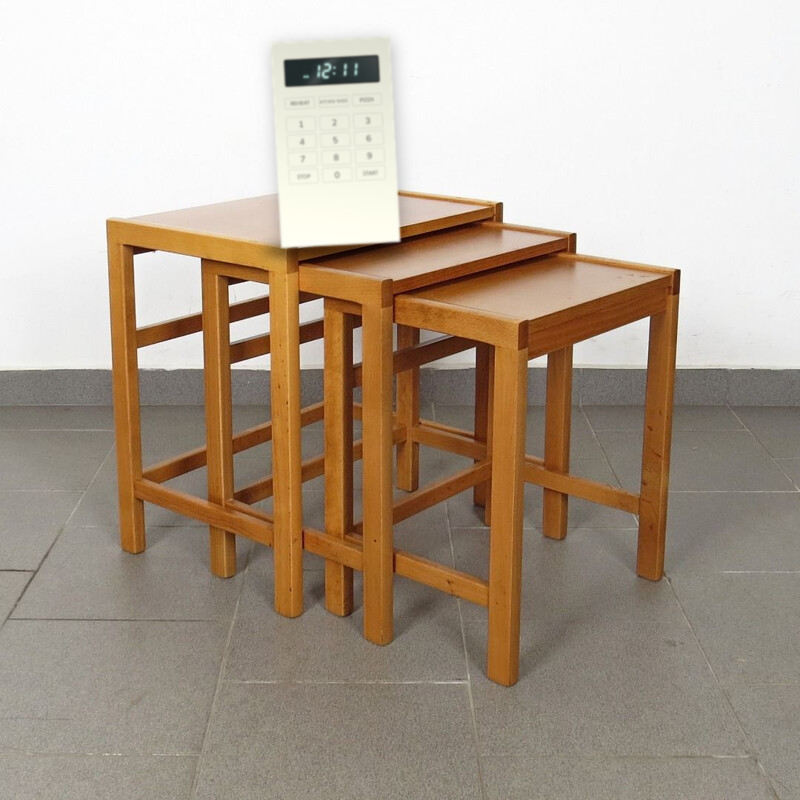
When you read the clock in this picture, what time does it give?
12:11
